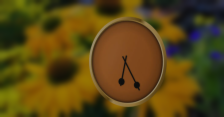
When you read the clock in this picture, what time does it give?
6:25
